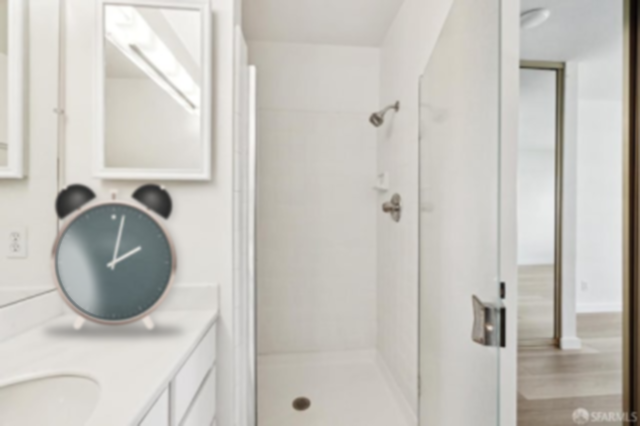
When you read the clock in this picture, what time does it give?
2:02
